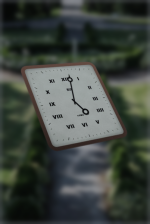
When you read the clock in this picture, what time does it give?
5:02
